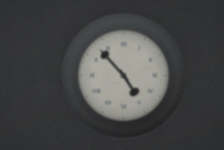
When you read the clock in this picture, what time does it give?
4:53
